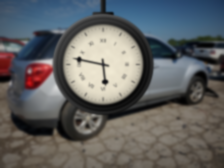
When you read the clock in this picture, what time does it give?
5:47
